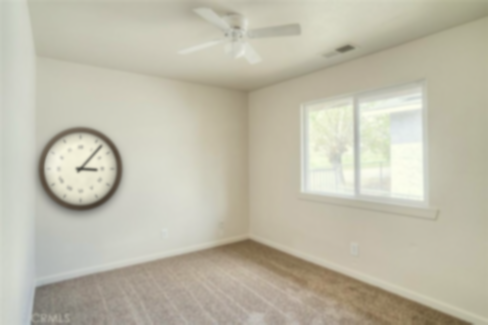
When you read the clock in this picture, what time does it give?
3:07
